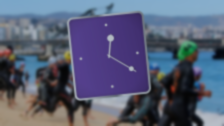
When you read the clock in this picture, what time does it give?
12:21
